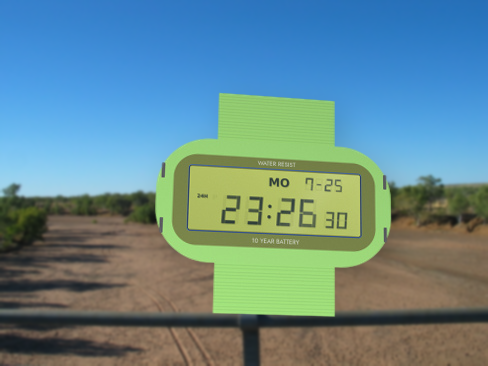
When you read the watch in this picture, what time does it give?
23:26:30
